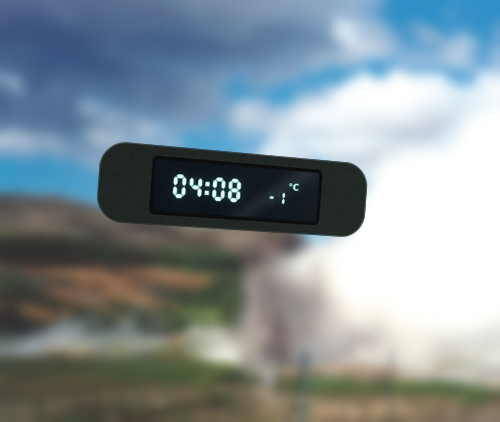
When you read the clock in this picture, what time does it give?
4:08
